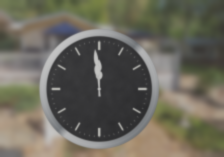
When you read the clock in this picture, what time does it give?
11:59
